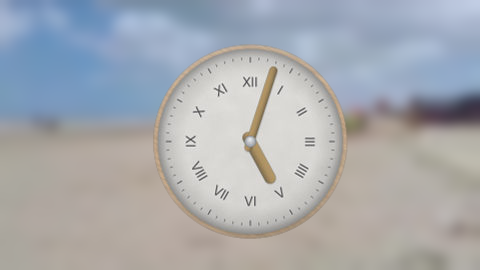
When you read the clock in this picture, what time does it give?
5:03
